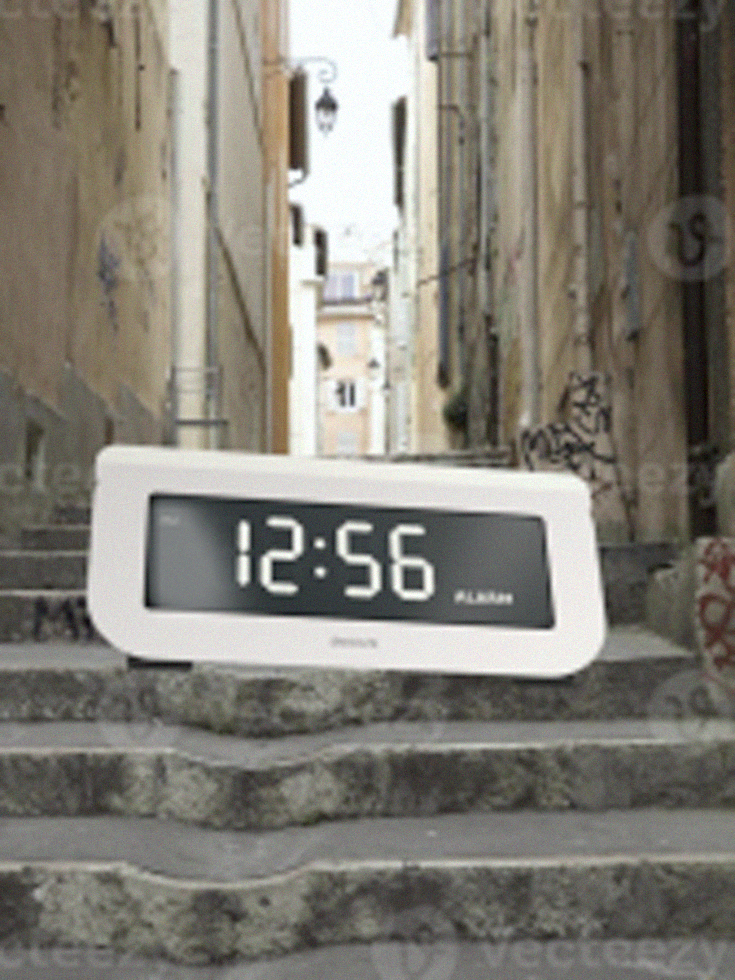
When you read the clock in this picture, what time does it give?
12:56
